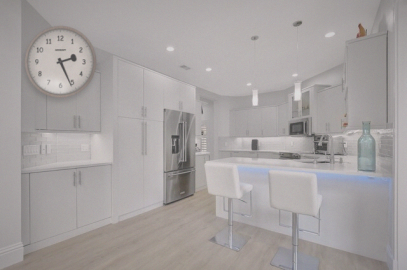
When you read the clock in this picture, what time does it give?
2:26
